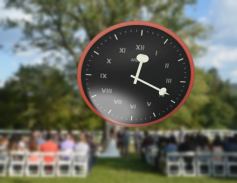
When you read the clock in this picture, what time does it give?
12:19
